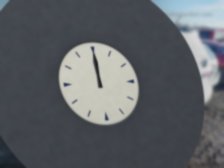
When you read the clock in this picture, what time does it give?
12:00
